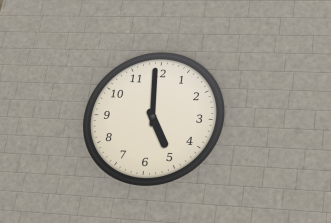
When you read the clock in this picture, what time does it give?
4:59
